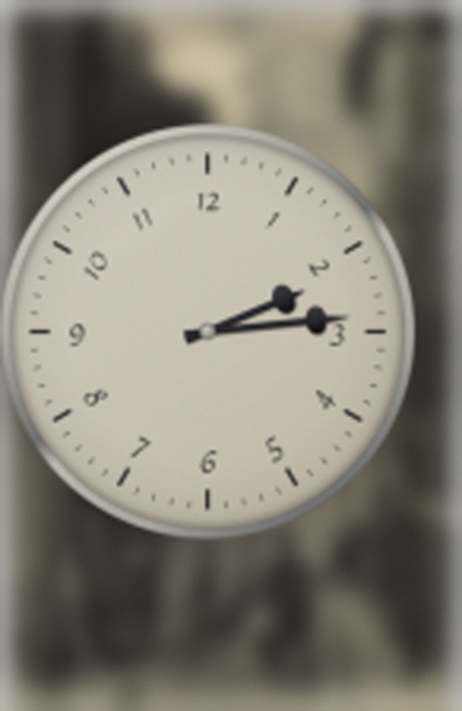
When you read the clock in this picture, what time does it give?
2:14
